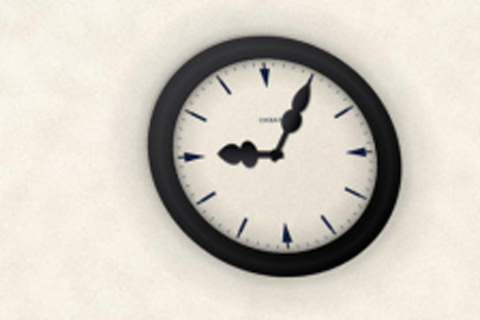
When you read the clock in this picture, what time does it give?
9:05
